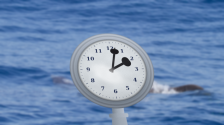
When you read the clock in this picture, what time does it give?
2:02
